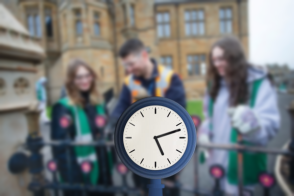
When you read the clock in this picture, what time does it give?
5:12
